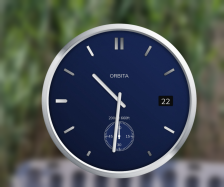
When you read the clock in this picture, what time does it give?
10:31
